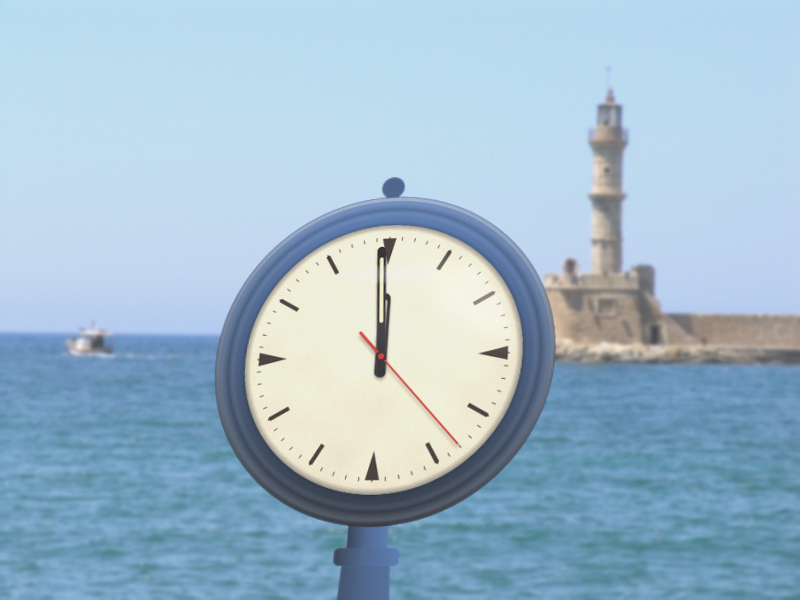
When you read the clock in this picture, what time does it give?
11:59:23
